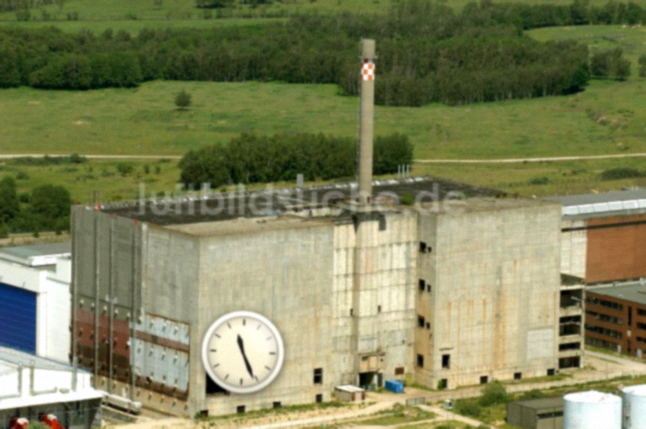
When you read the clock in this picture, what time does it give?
11:26
